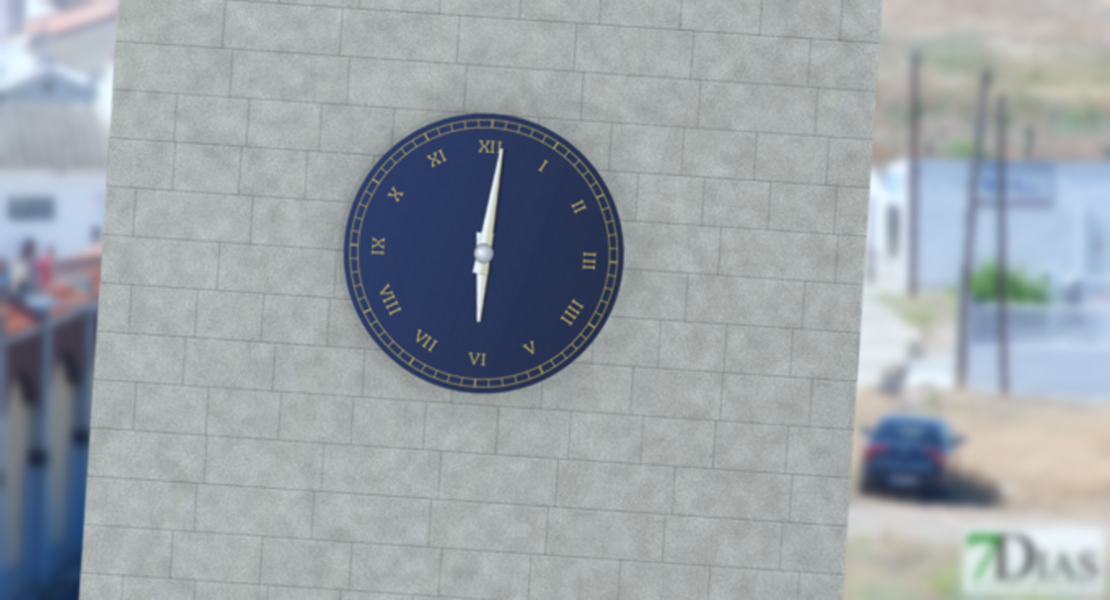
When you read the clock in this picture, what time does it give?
6:01
